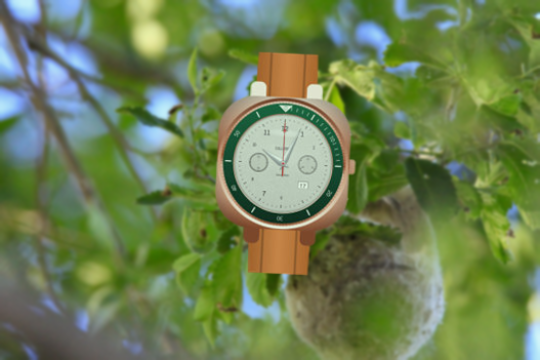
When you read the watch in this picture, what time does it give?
10:04
